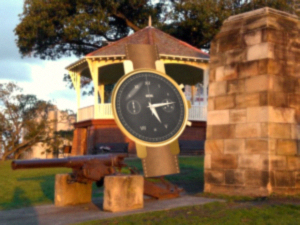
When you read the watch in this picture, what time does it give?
5:14
